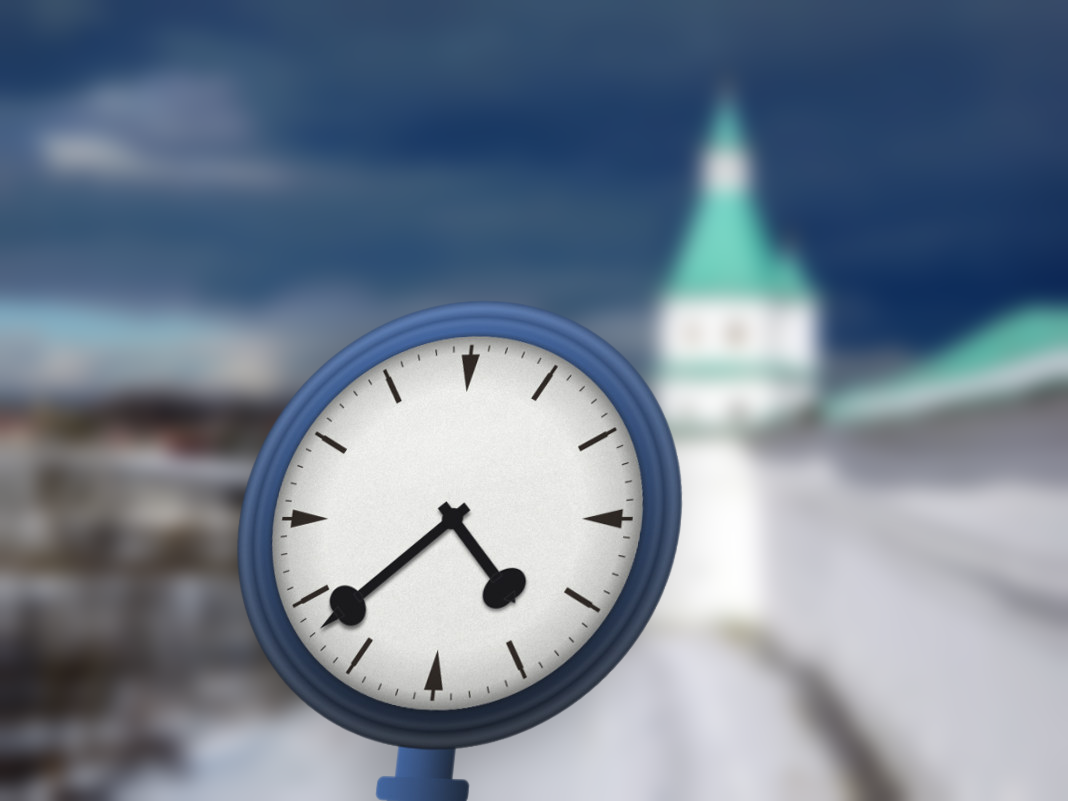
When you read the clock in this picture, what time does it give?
4:38
